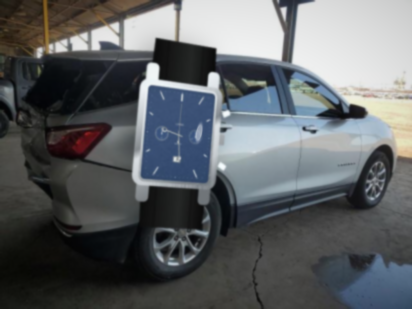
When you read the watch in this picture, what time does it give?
9:29
